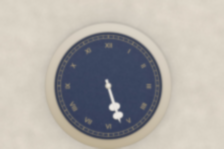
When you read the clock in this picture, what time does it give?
5:27
